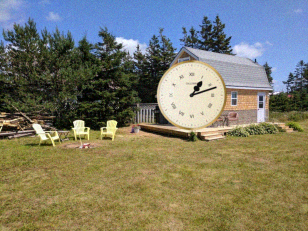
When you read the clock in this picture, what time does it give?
1:12
